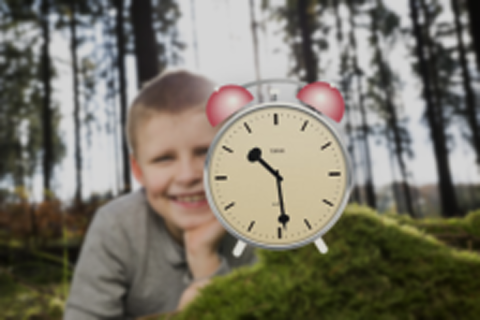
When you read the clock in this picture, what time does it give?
10:29
